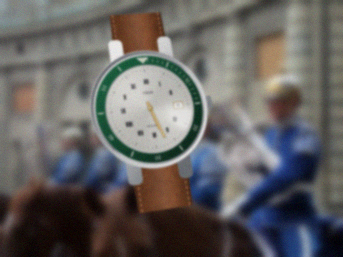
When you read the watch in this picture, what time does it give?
5:27
